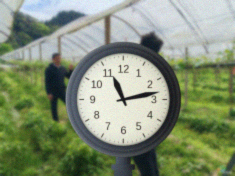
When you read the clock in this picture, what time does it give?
11:13
